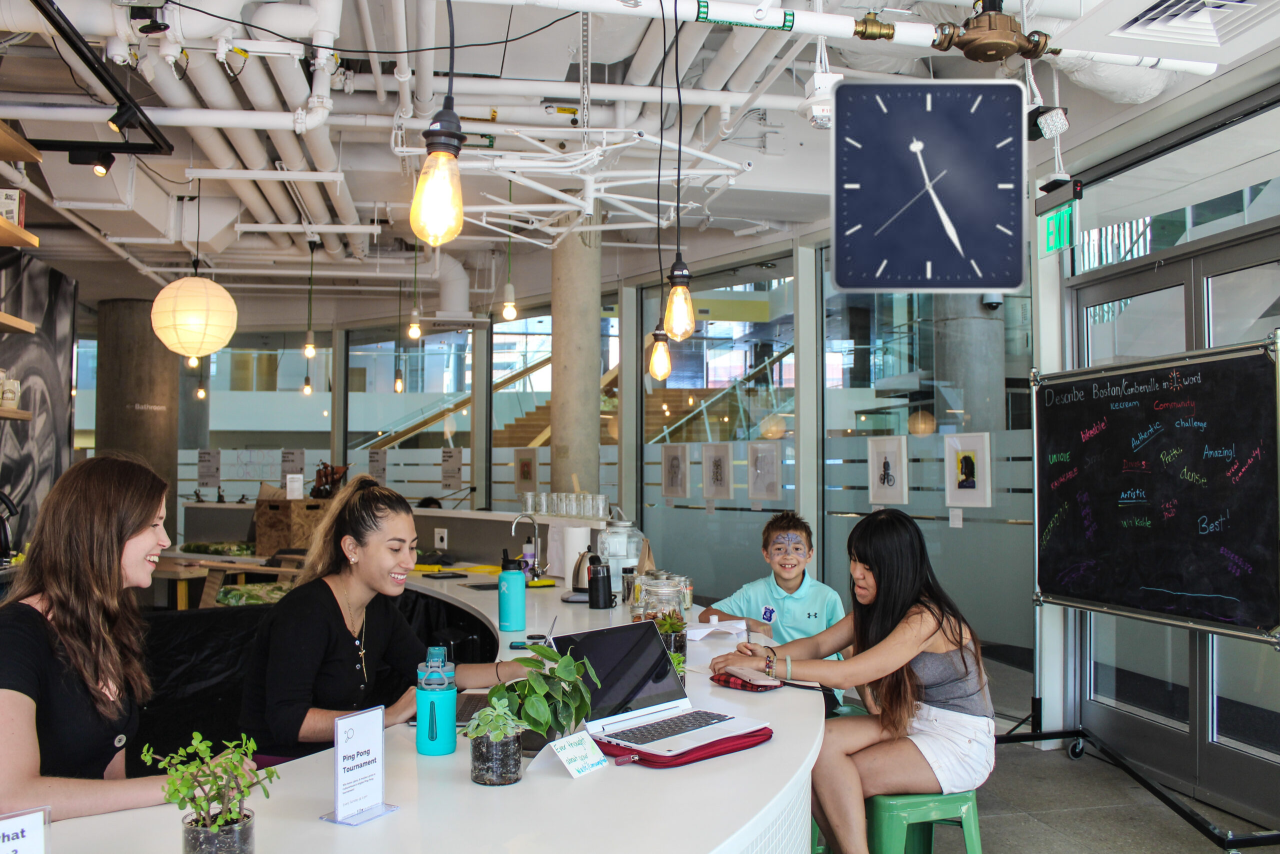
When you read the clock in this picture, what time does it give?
11:25:38
